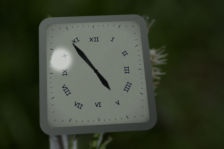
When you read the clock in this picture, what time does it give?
4:54
